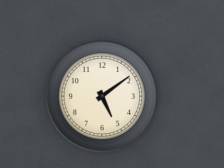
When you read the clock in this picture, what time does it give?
5:09
